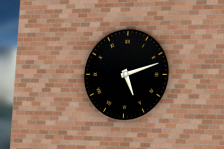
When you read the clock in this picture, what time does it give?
5:12
